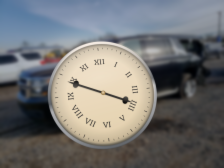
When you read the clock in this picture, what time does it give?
3:49
